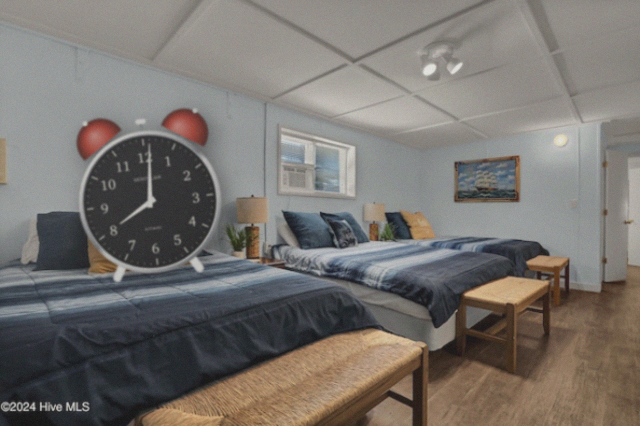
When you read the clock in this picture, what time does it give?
8:01
